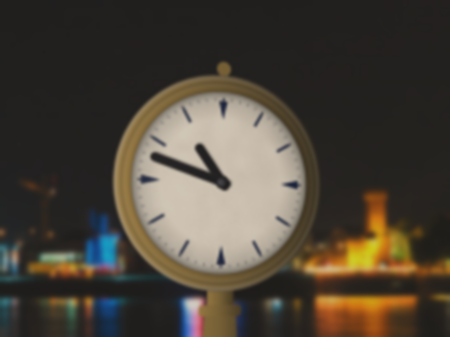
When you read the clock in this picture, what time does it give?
10:48
